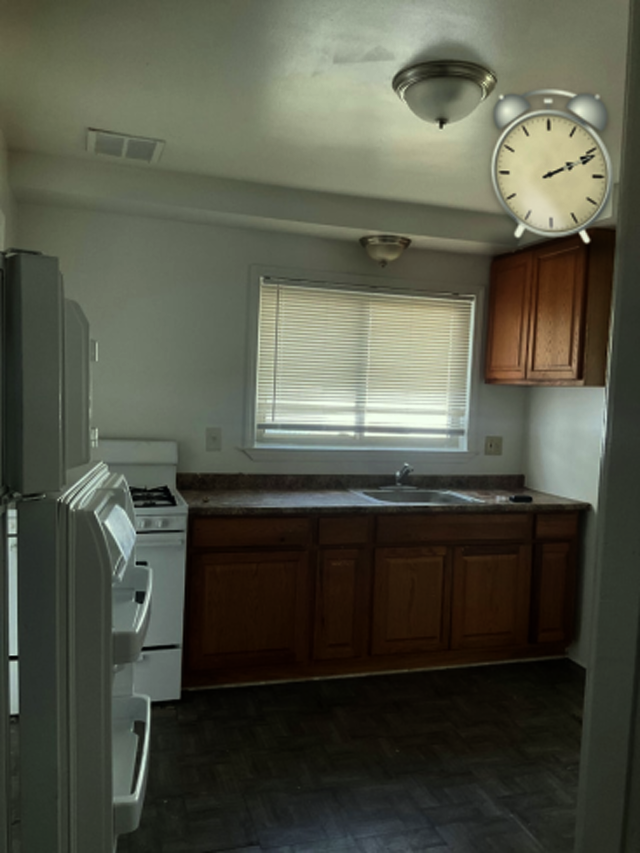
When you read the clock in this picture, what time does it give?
2:11
